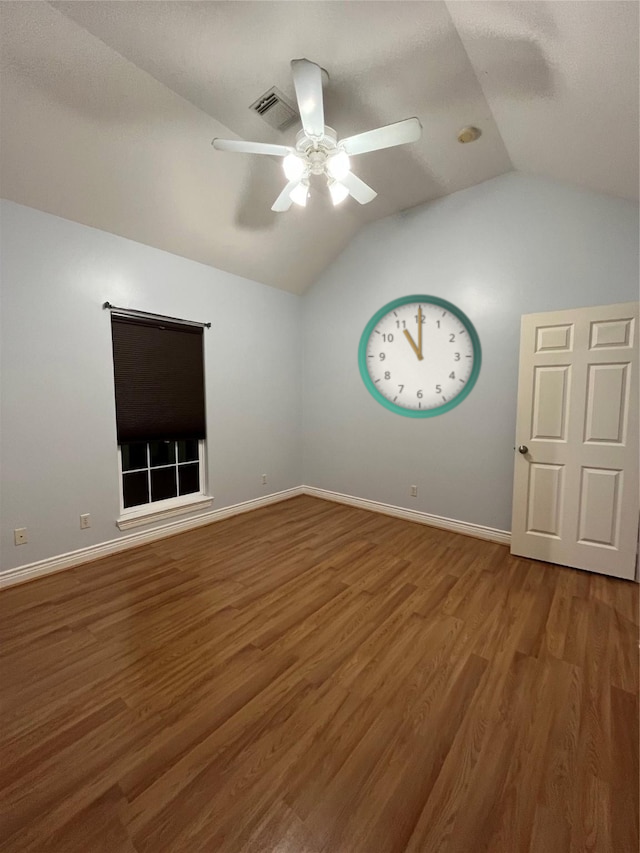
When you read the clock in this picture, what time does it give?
11:00
